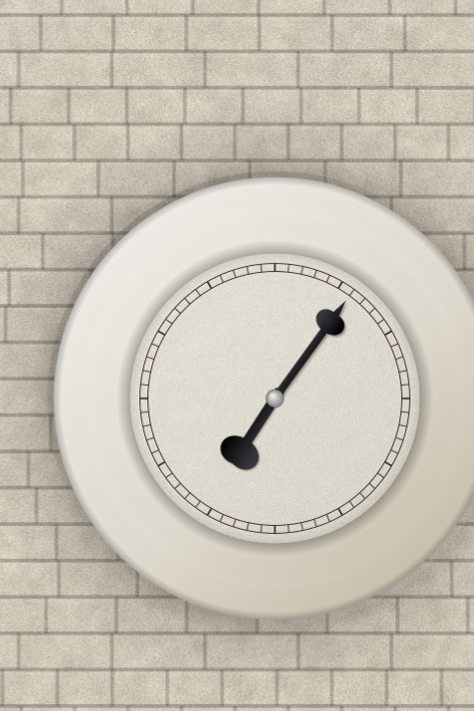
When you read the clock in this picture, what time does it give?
7:06
